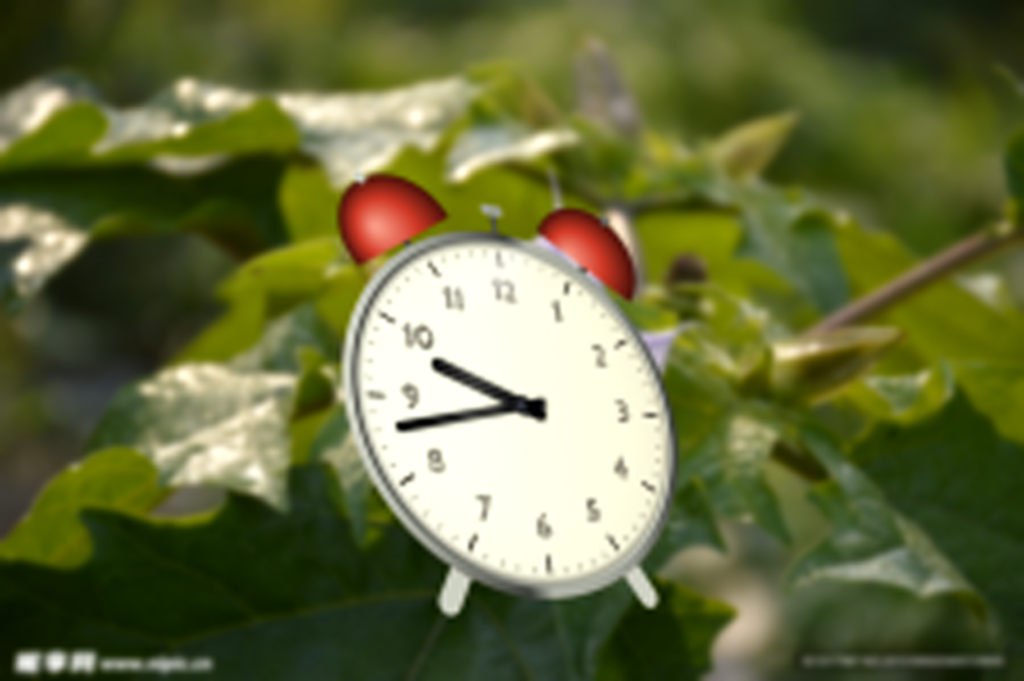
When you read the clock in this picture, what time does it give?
9:43
